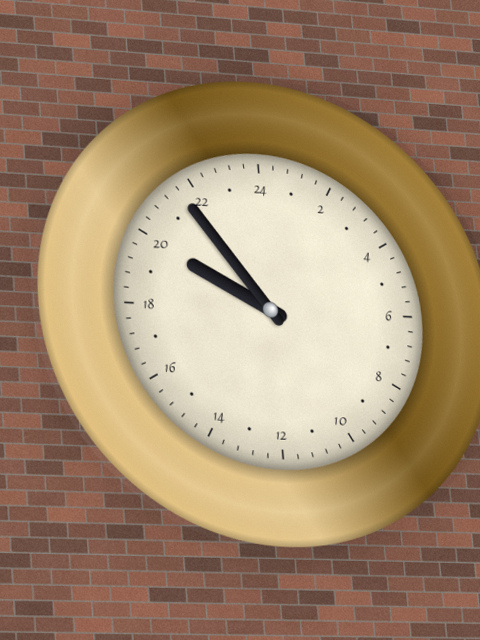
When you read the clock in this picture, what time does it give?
19:54
